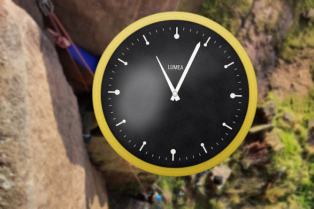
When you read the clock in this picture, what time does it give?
11:04
